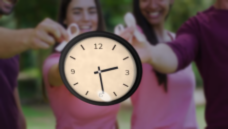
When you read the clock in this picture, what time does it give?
2:29
